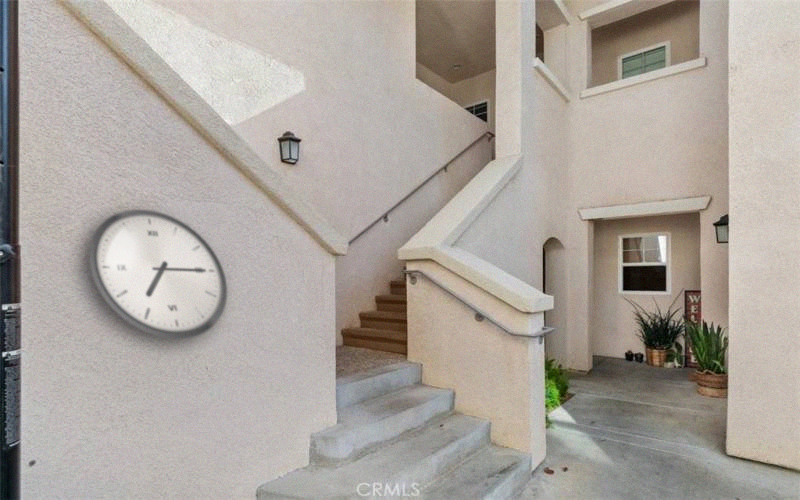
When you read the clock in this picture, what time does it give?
7:15
